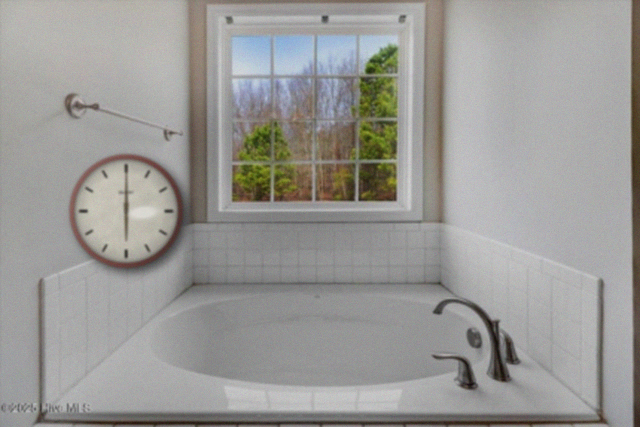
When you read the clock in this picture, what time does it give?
6:00
